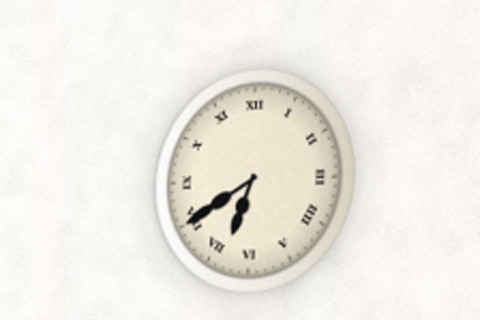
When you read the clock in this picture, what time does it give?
6:40
